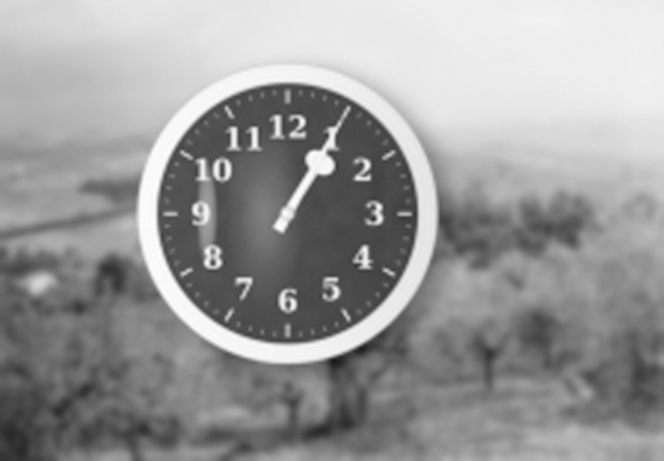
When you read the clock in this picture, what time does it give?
1:05
